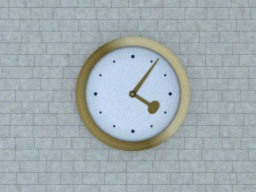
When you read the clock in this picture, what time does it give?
4:06
